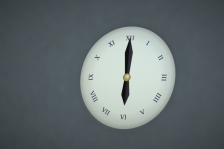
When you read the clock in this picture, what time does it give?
6:00
